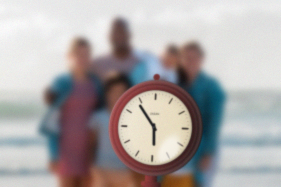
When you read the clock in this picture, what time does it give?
5:54
